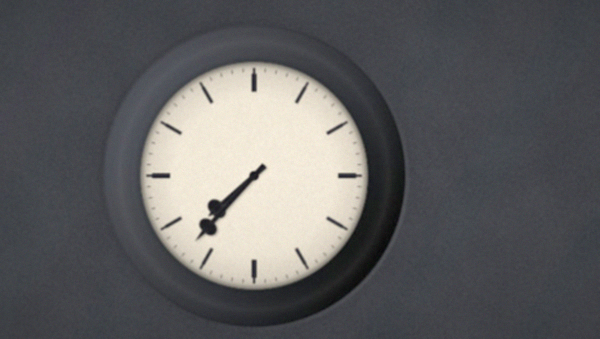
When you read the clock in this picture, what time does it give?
7:37
